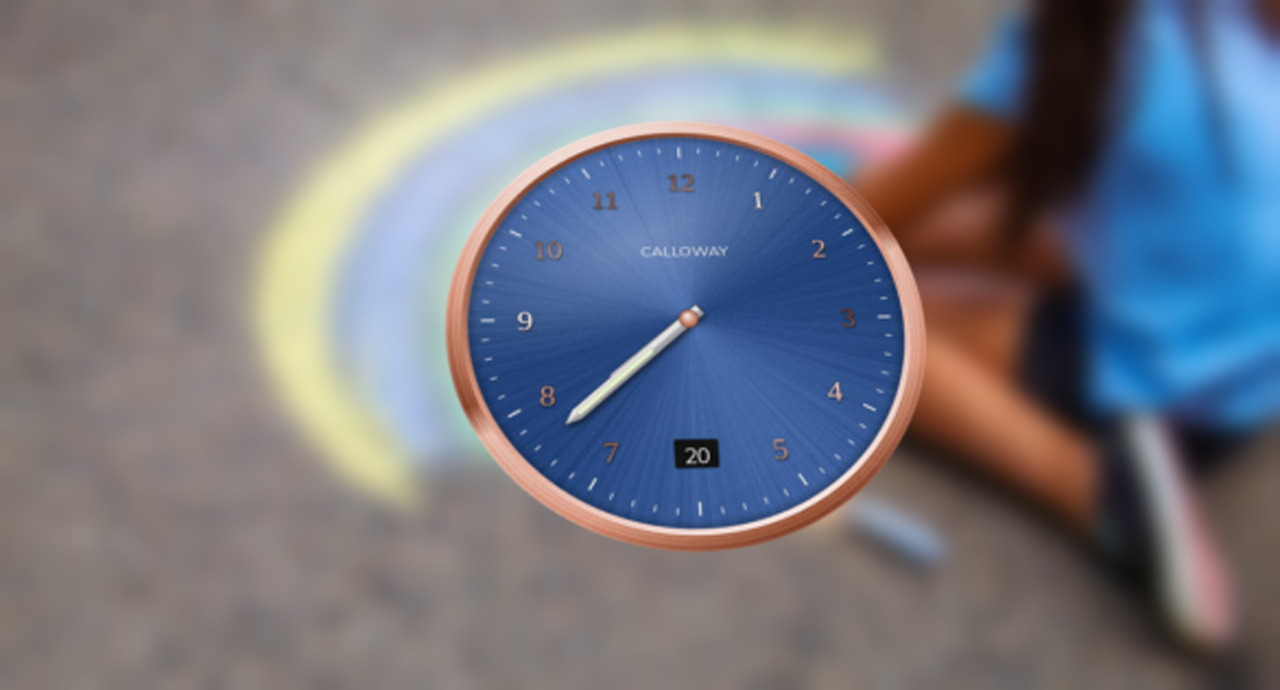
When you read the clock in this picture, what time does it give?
7:38
